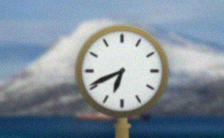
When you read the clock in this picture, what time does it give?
6:41
